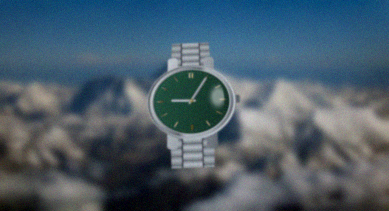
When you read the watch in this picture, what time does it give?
9:05
